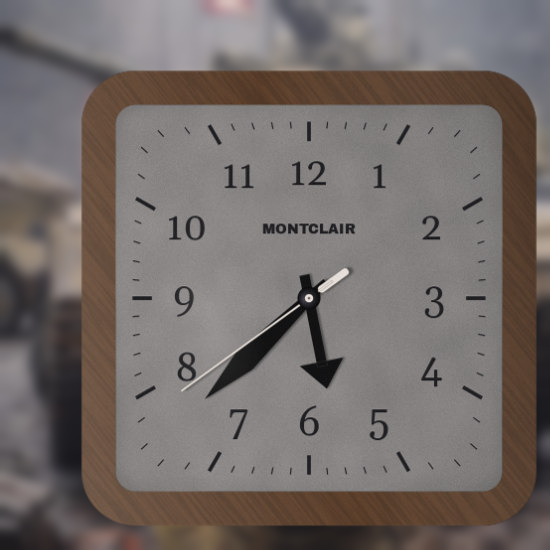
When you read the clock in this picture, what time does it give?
5:37:39
